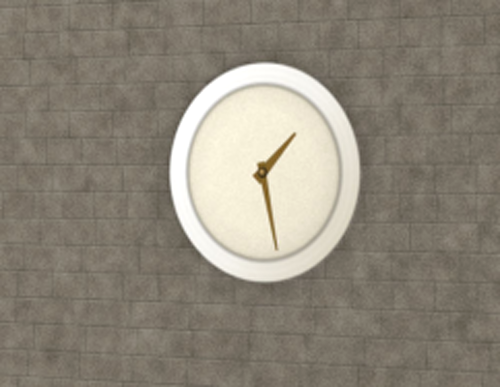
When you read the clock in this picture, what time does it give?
1:28
